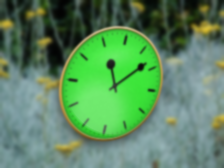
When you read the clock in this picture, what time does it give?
11:08
